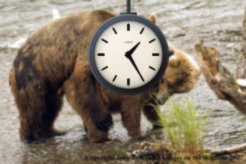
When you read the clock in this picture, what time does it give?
1:25
